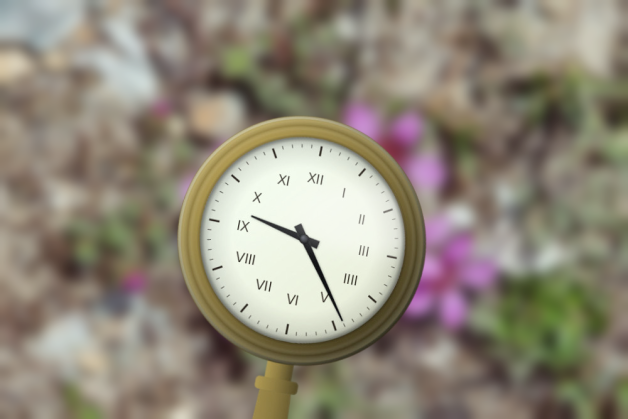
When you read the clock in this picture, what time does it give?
9:24
